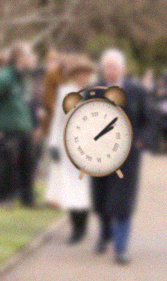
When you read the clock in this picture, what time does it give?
2:09
